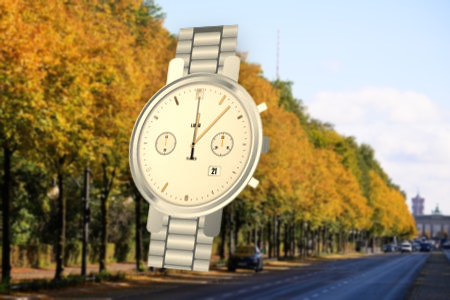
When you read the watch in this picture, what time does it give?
12:07
